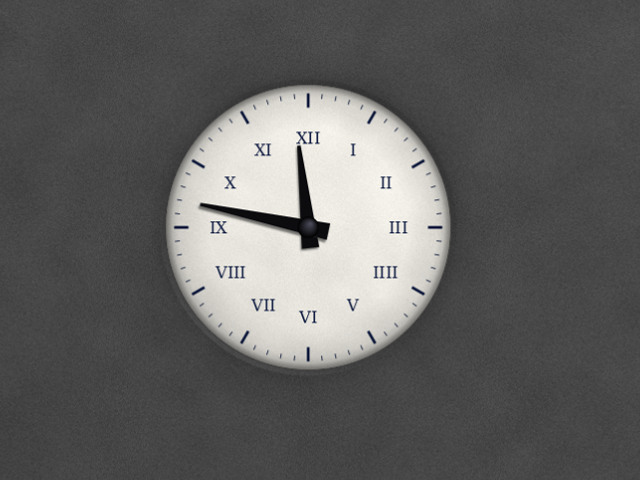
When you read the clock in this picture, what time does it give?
11:47
